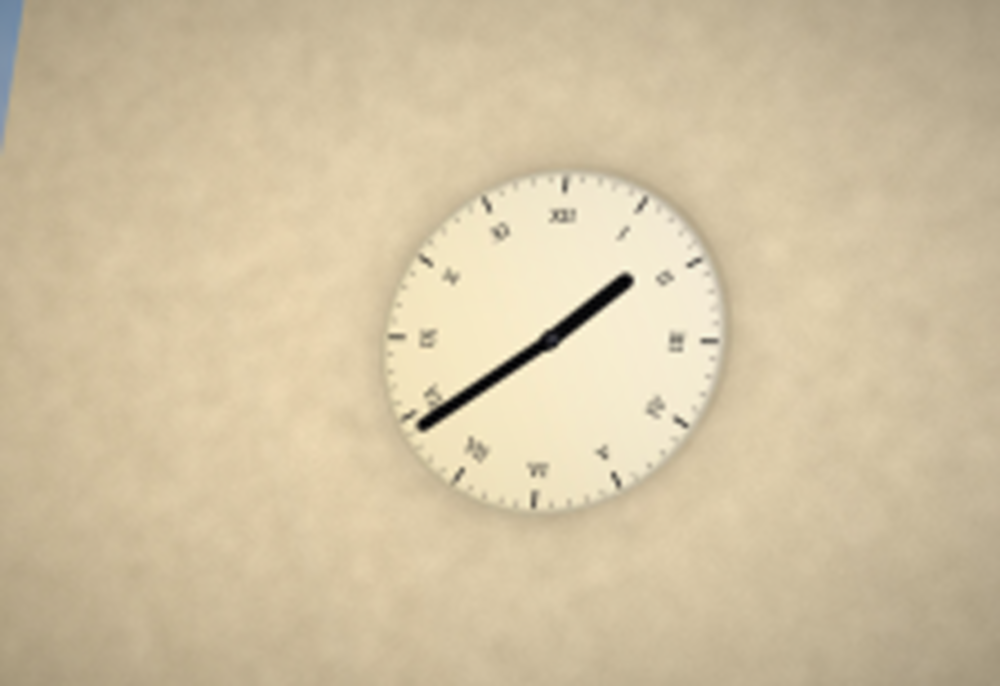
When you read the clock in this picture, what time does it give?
1:39
